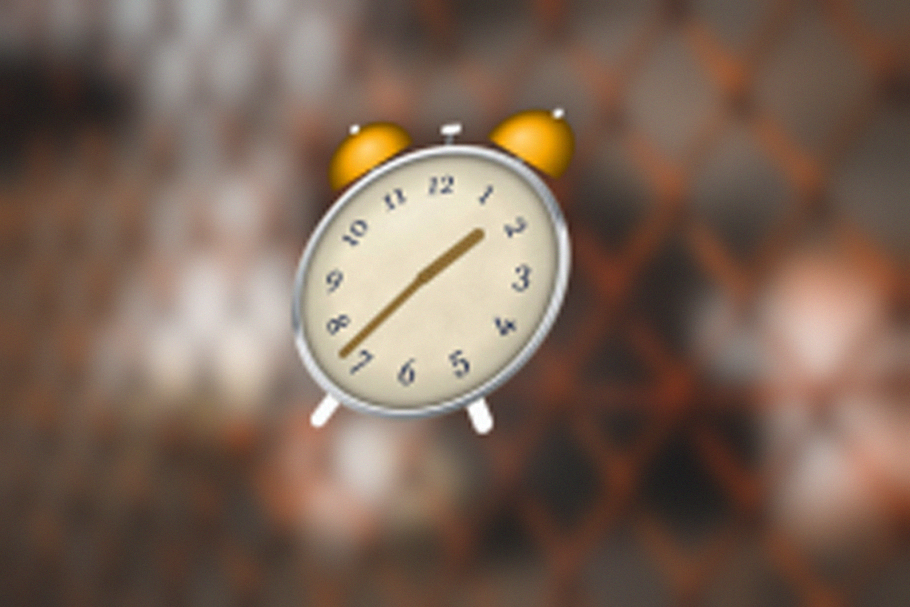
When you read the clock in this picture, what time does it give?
1:37
